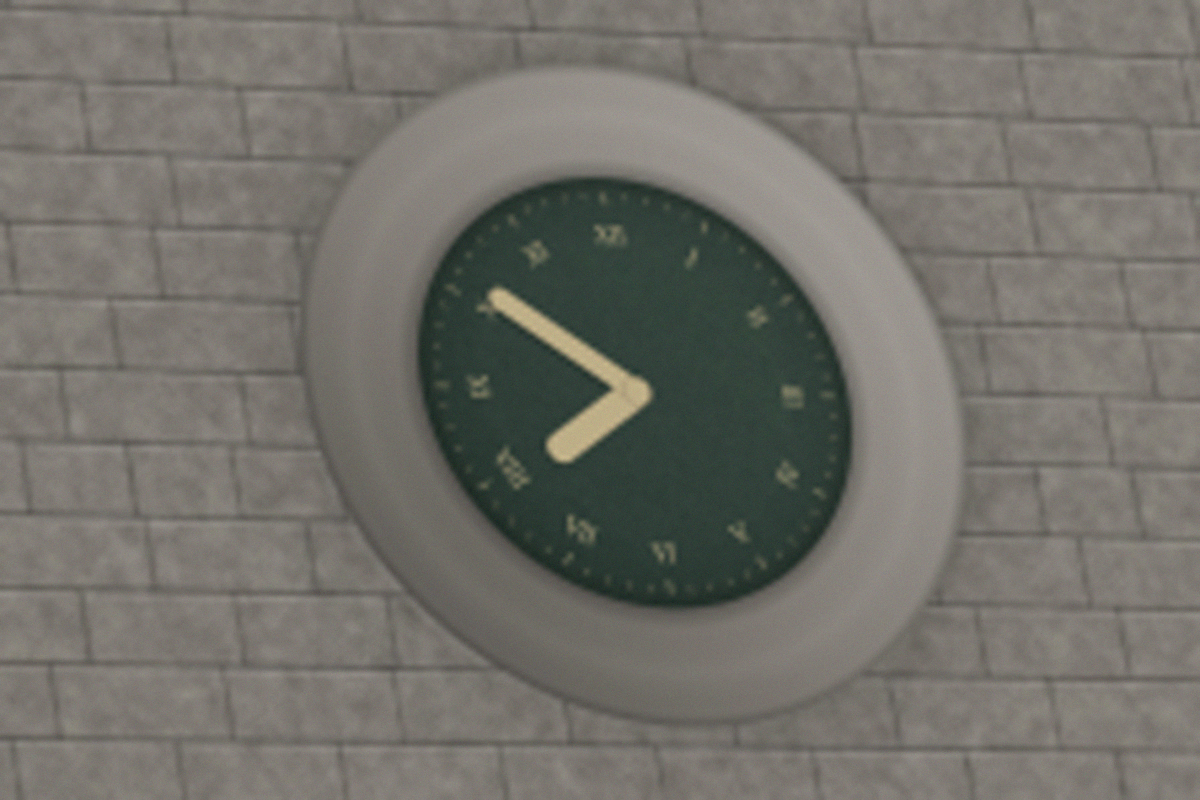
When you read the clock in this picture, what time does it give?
7:51
